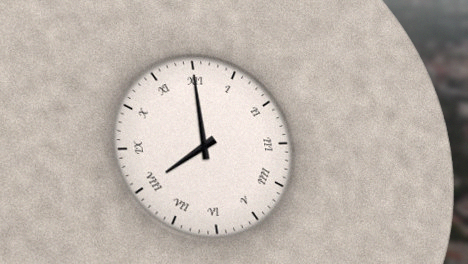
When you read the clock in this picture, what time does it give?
8:00
